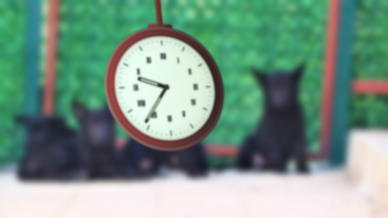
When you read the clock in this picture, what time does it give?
9:36
